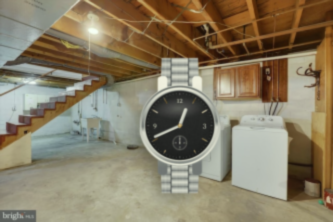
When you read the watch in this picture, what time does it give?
12:41
